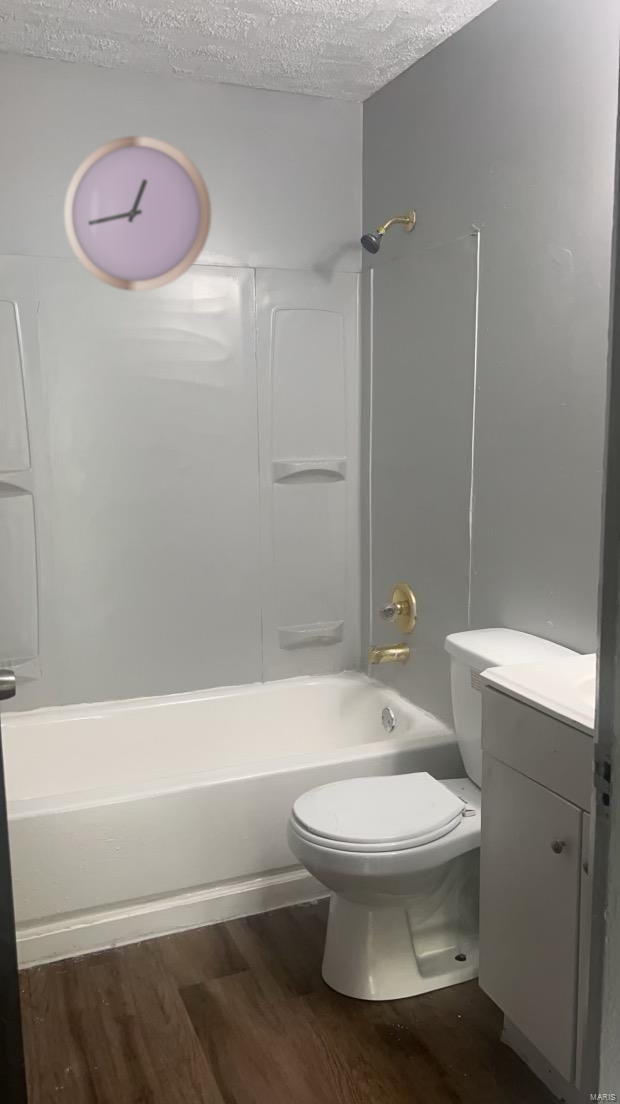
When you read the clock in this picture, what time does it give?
12:43
